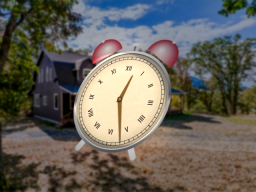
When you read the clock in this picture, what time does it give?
12:27
